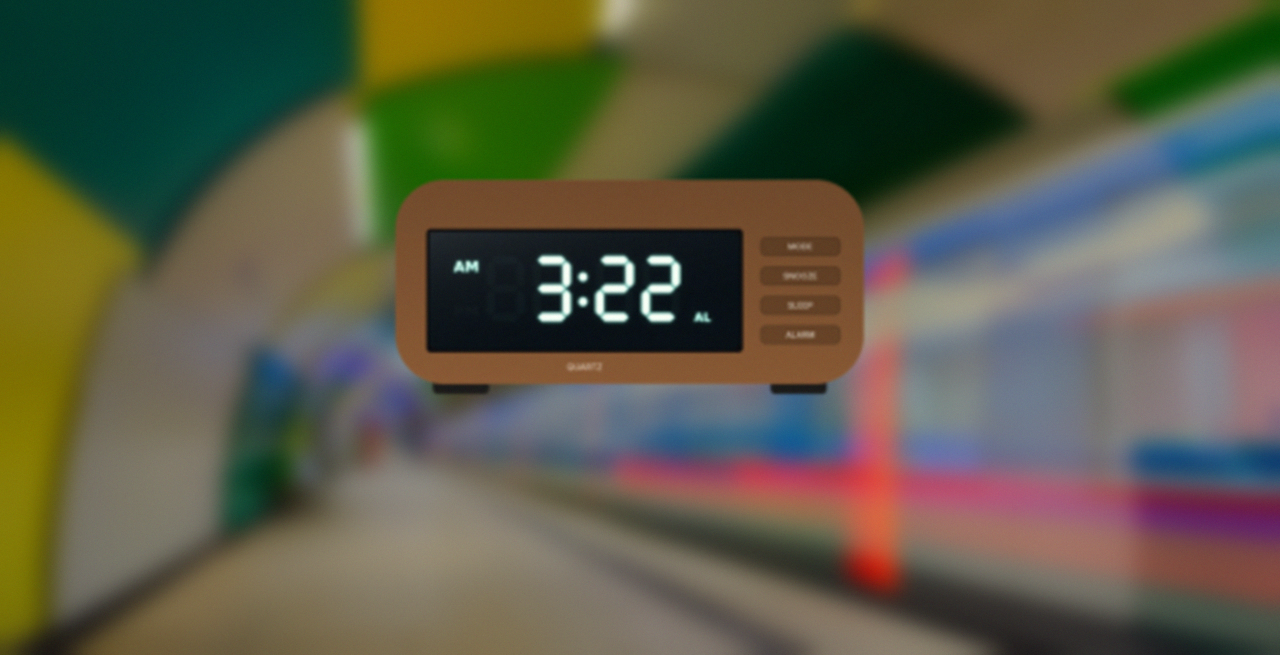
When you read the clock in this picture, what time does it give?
3:22
